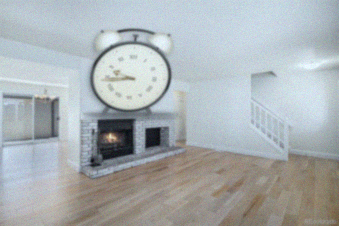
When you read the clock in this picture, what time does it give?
9:44
